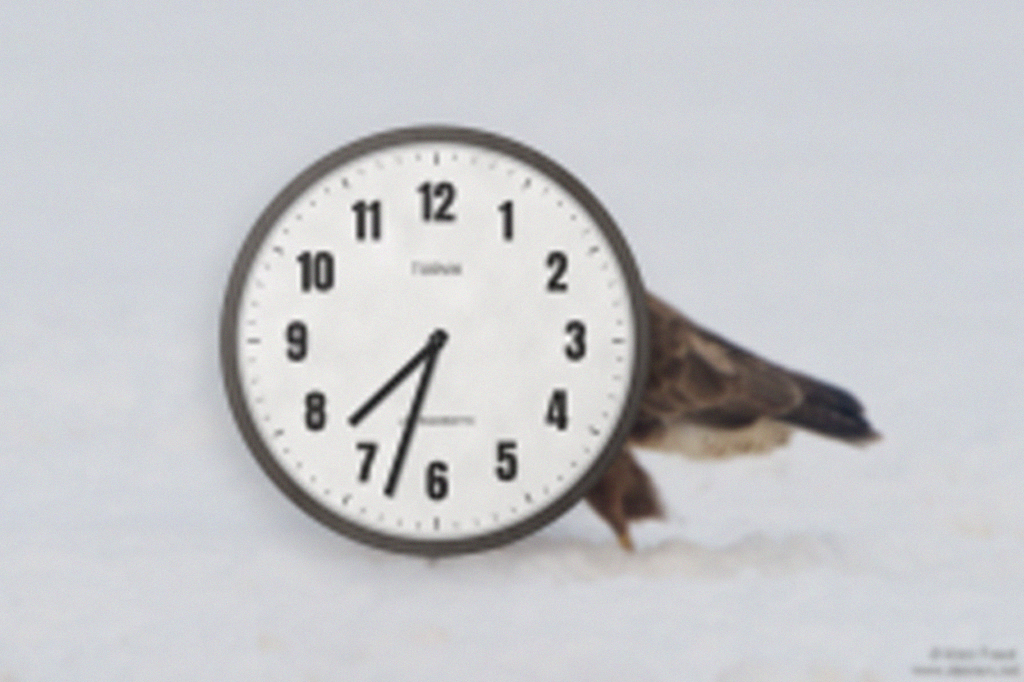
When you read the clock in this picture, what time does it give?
7:33
